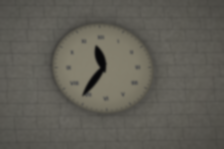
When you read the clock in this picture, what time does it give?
11:36
